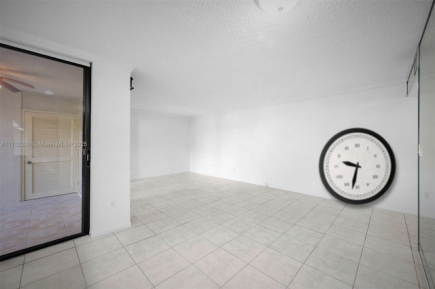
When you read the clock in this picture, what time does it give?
9:32
